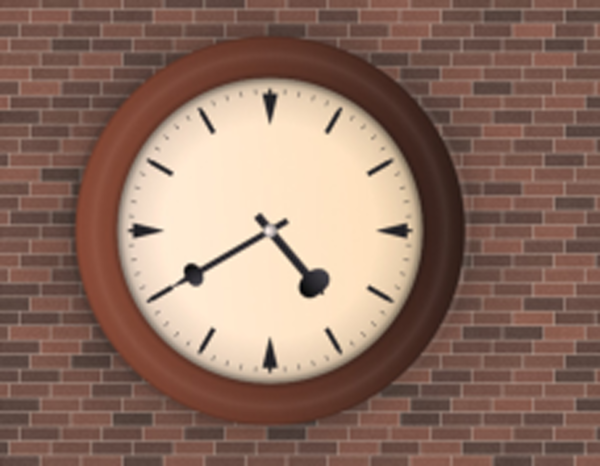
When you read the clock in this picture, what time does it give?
4:40
